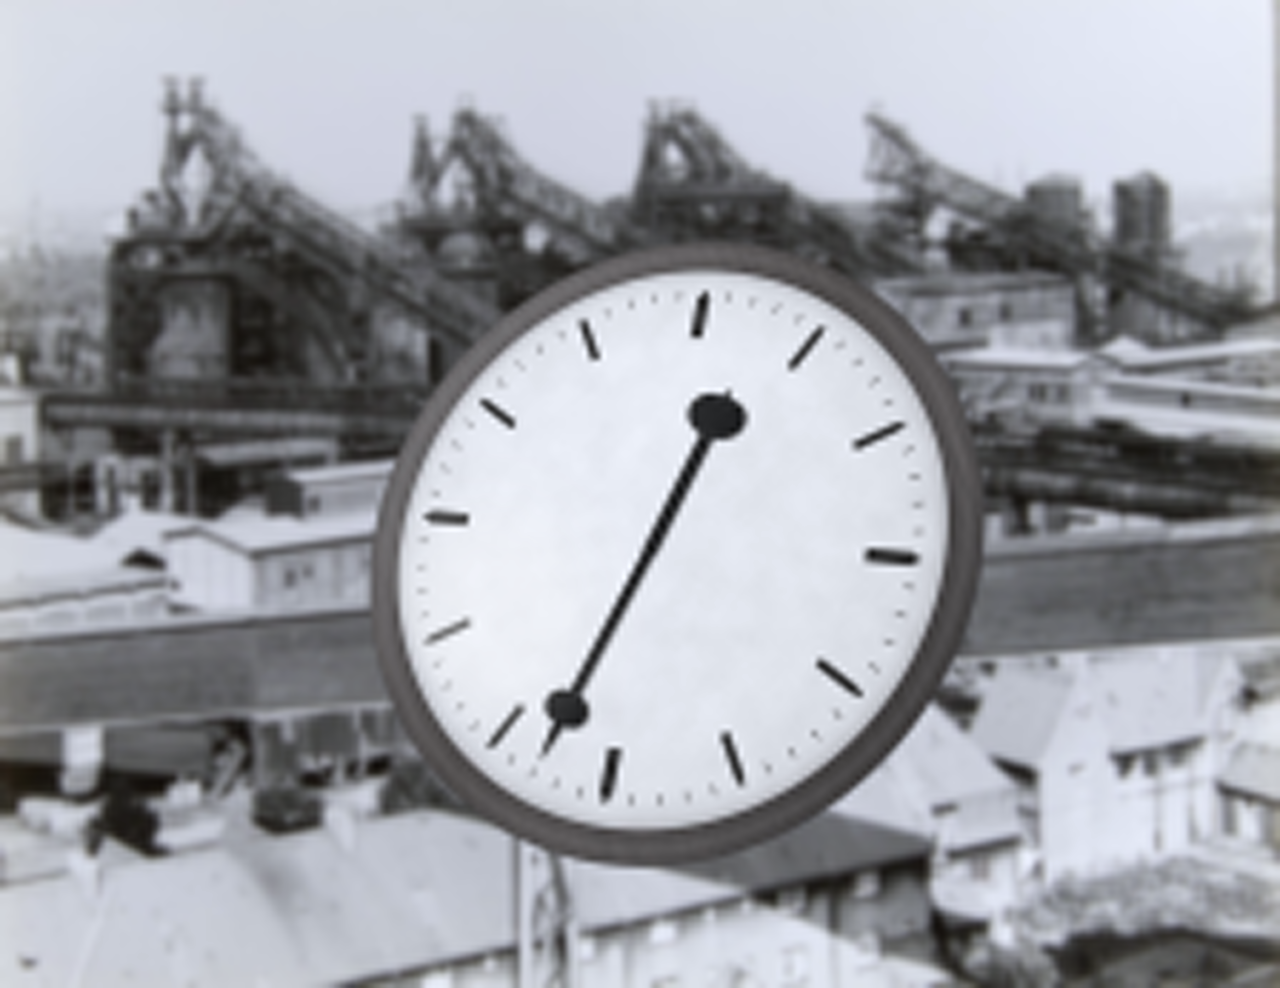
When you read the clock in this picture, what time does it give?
12:33
